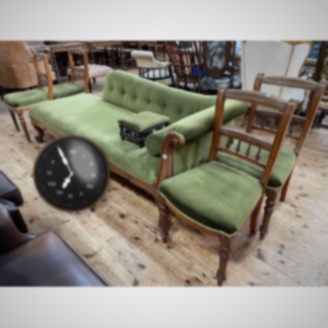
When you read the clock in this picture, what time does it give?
6:55
